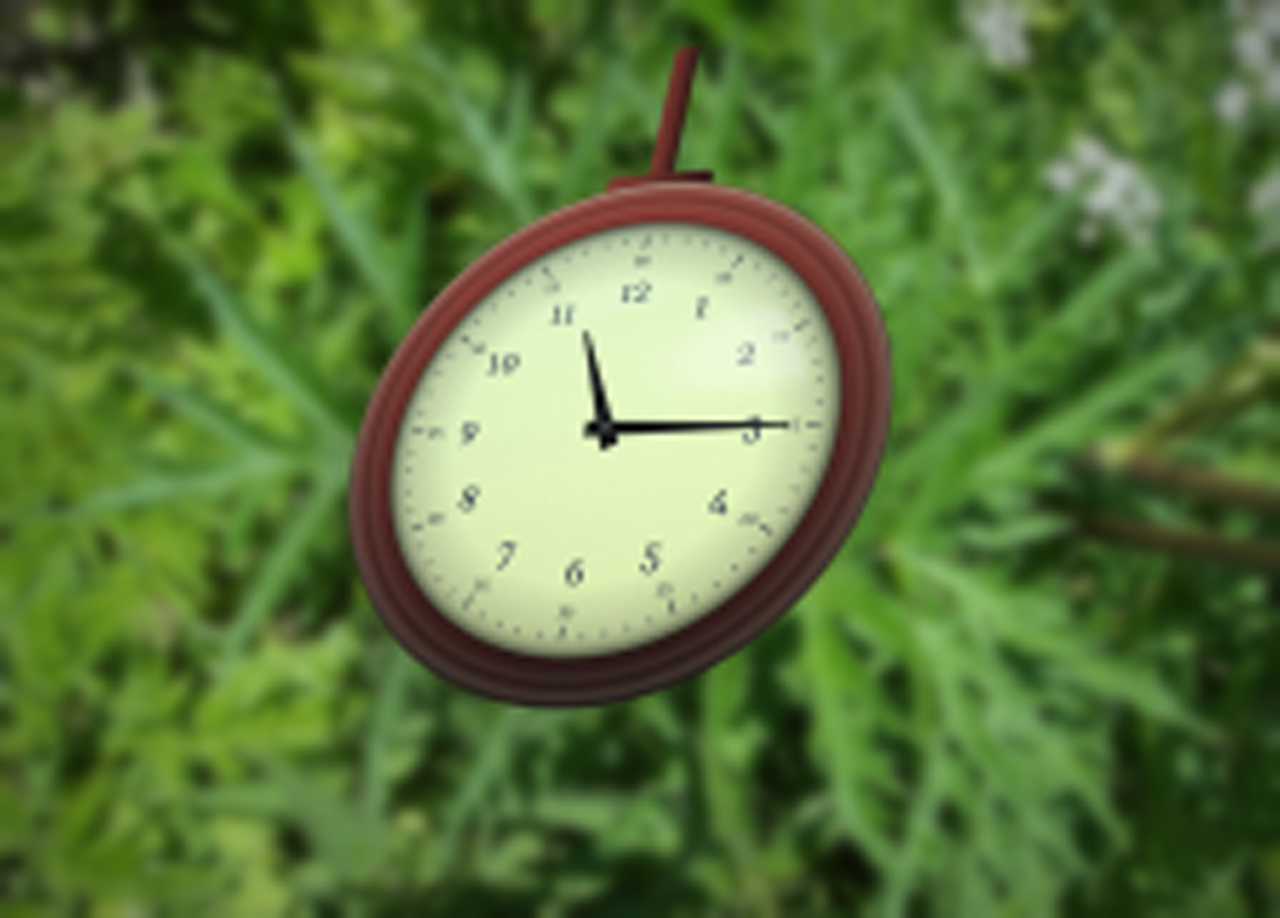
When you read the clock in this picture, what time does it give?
11:15
